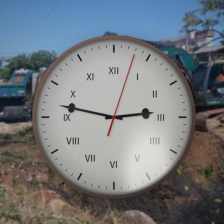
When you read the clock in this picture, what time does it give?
2:47:03
